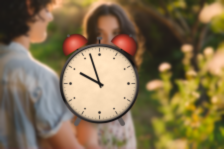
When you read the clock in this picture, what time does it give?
9:57
